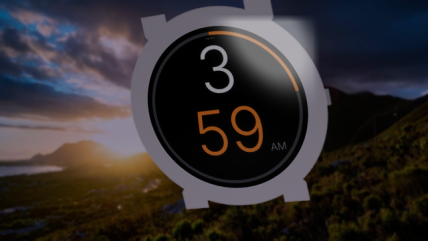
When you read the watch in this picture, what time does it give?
3:59
